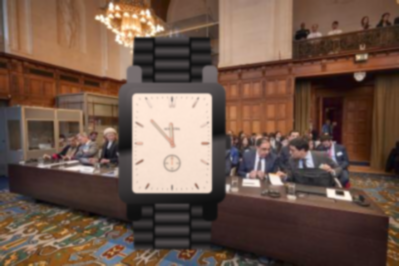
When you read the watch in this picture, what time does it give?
11:53
